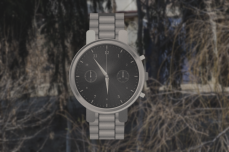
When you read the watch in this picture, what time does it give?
5:54
